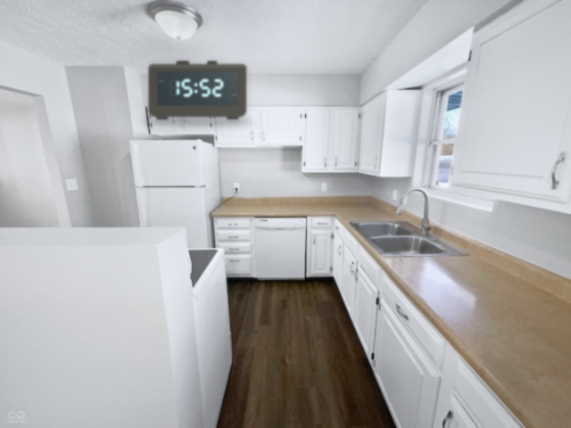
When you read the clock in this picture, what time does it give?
15:52
